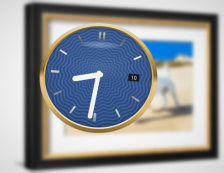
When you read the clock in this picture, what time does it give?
8:31
